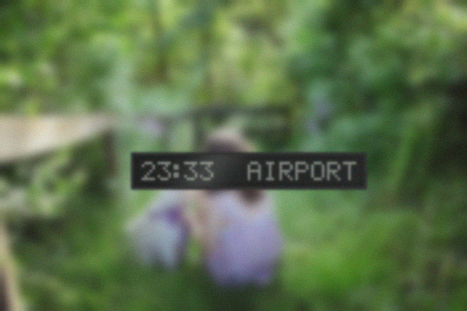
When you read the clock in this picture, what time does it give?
23:33
